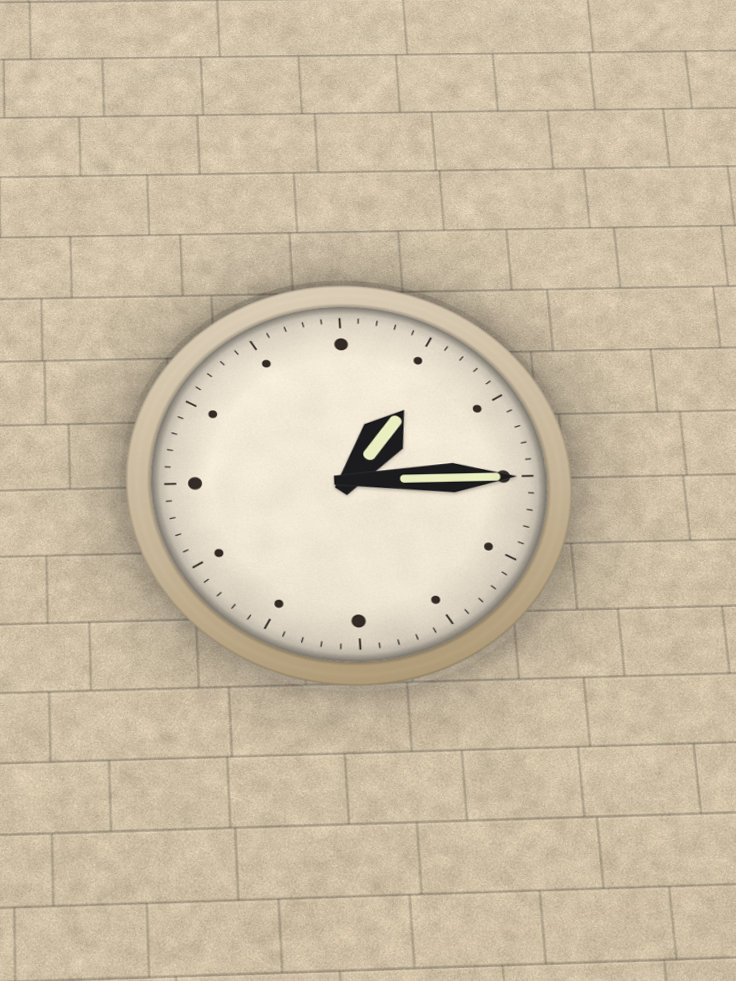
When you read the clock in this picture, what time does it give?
1:15
